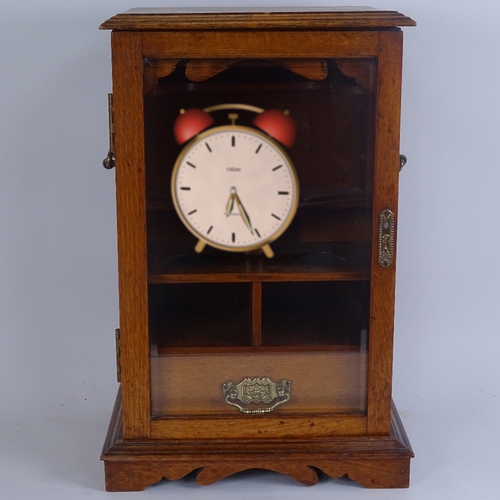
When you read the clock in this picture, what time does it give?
6:26
